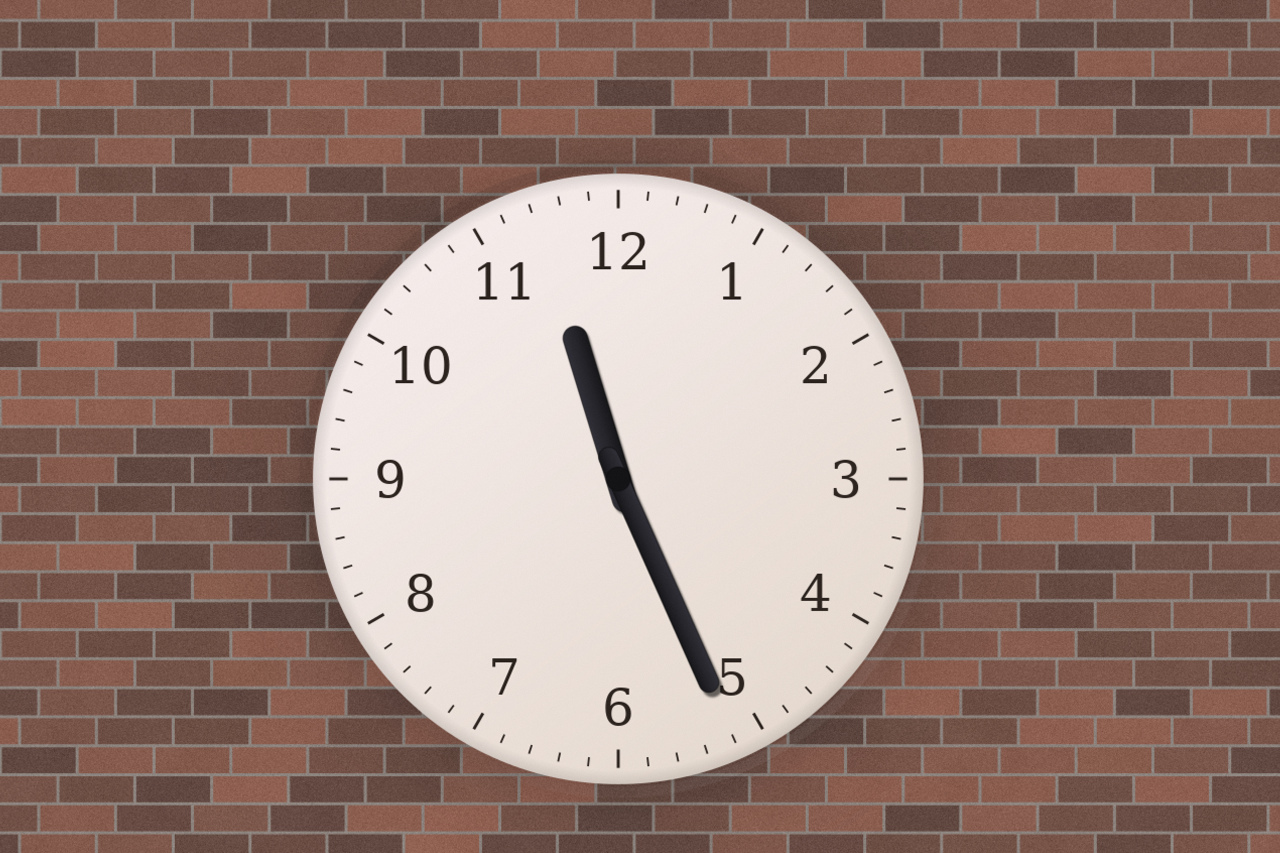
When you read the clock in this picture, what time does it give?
11:26
